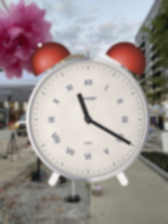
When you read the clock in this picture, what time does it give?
11:20
